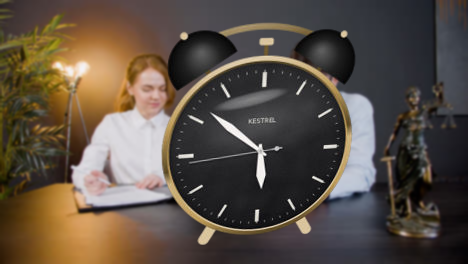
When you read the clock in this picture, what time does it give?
5:51:44
